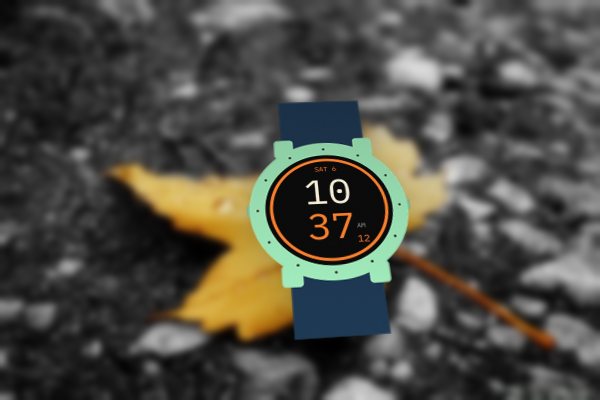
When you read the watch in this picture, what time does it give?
10:37:12
